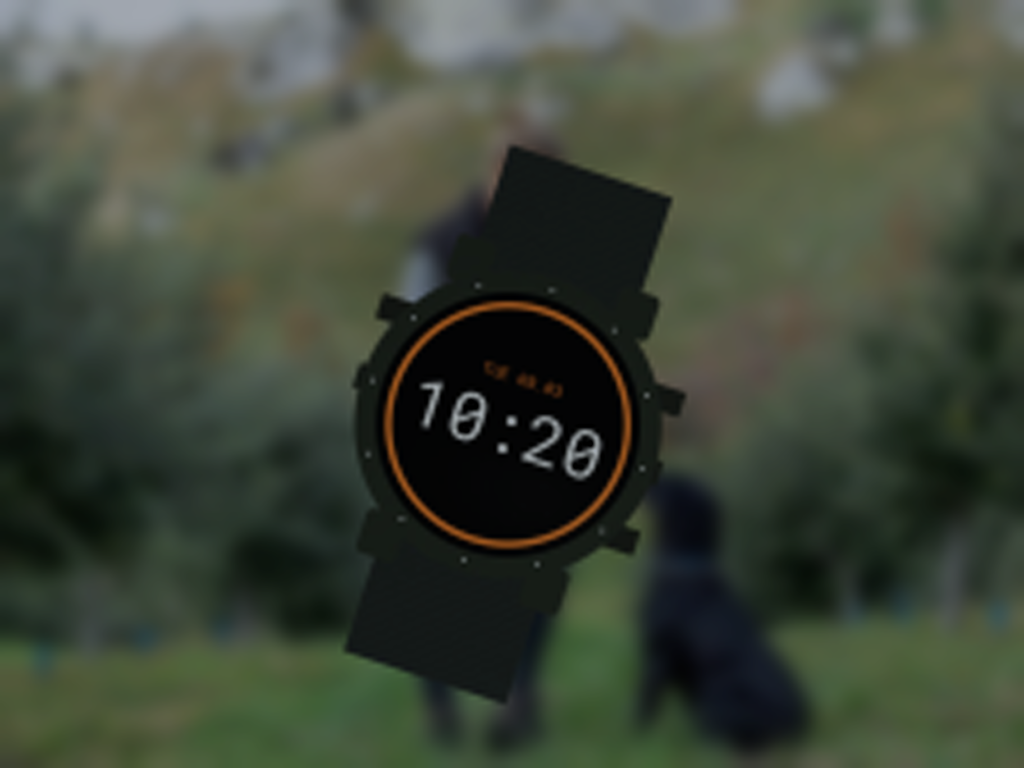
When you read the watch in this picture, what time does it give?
10:20
